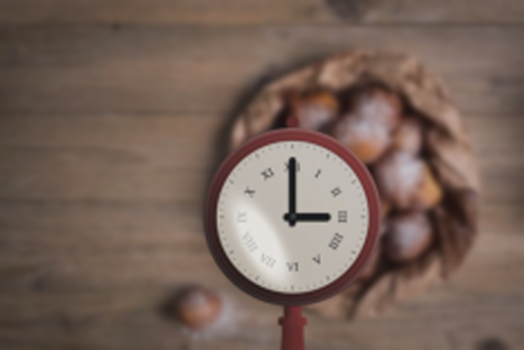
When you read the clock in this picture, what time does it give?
3:00
